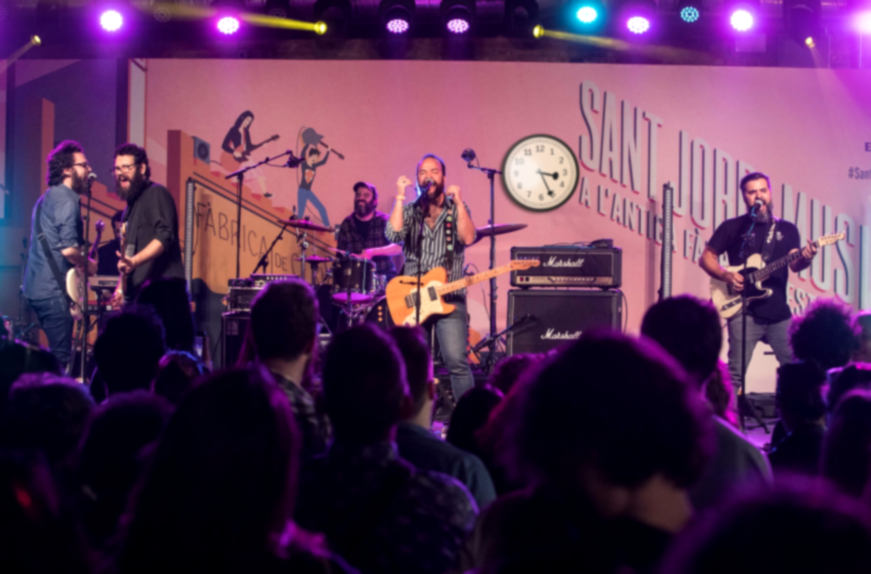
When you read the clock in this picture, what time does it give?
3:26
